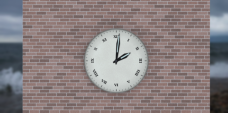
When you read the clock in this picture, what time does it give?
2:01
